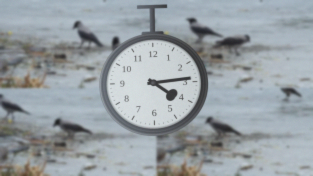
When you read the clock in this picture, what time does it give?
4:14
